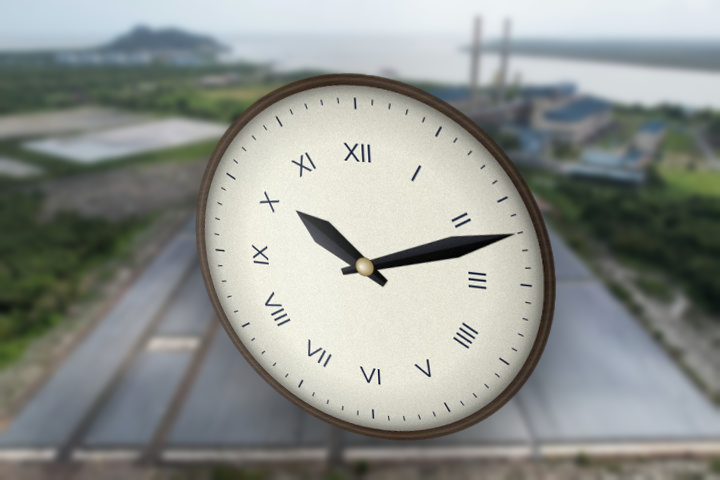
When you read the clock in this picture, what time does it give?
10:12
